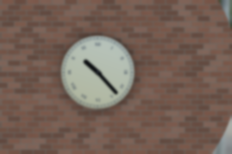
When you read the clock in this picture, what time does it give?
10:23
